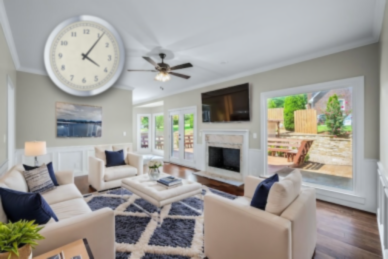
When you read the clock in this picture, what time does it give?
4:06
